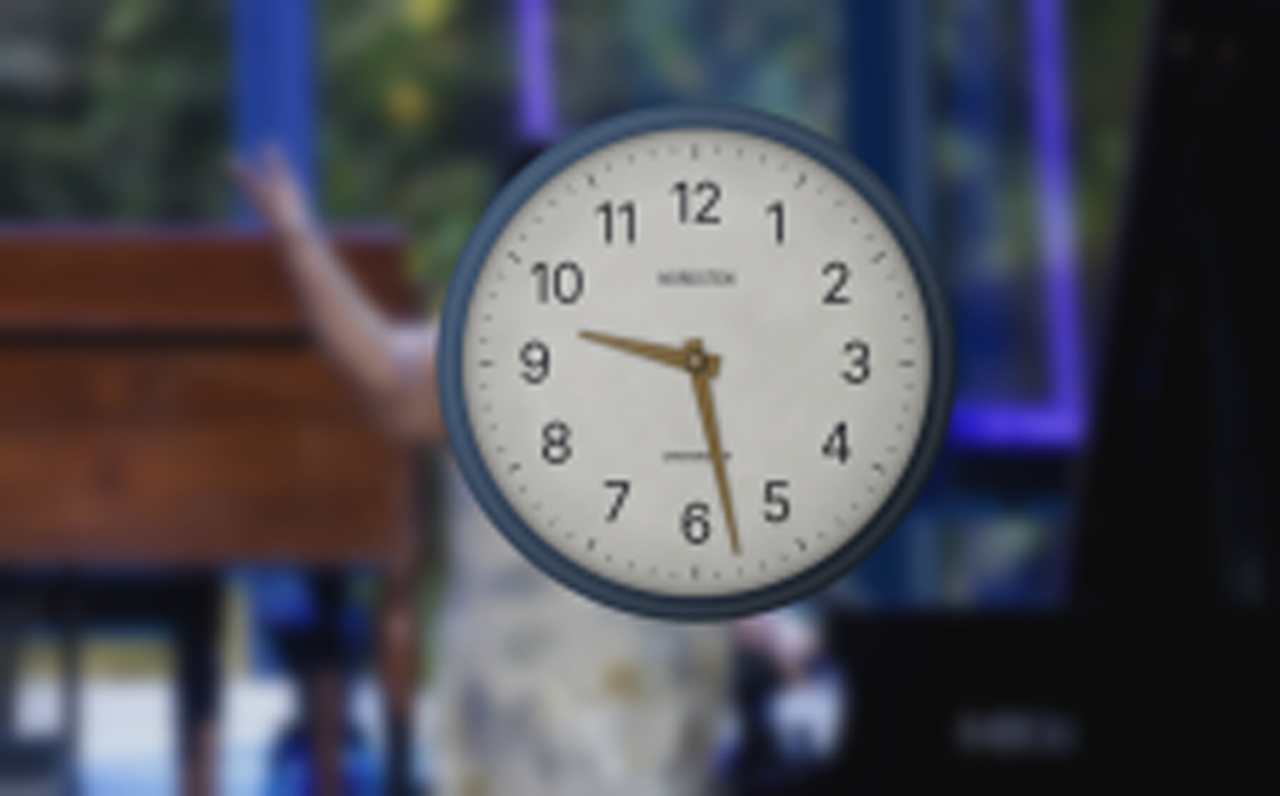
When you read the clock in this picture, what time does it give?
9:28
